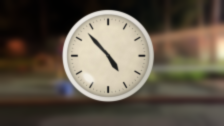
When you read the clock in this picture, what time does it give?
4:53
